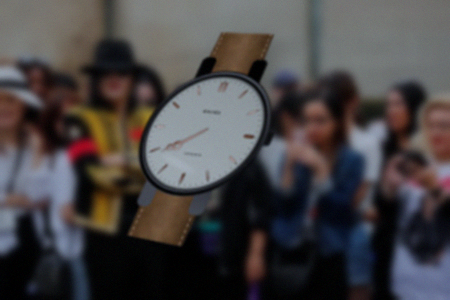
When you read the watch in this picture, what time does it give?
7:39
